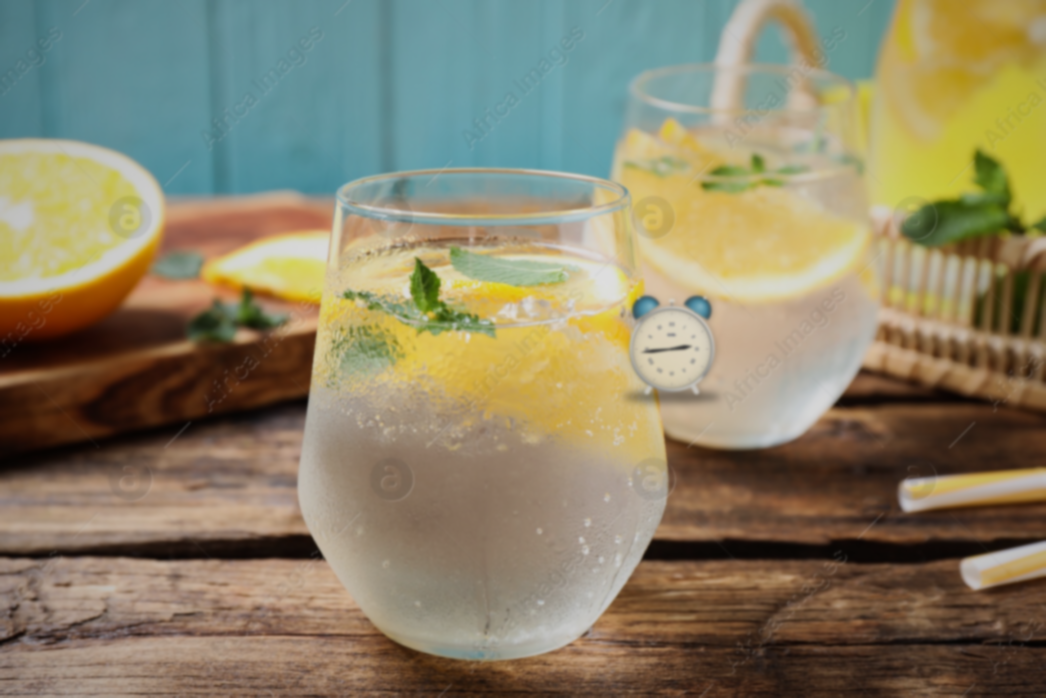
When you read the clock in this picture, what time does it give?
2:44
